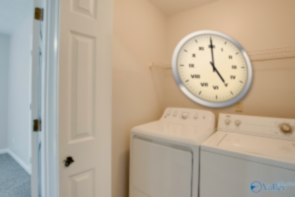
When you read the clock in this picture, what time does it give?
5:00
